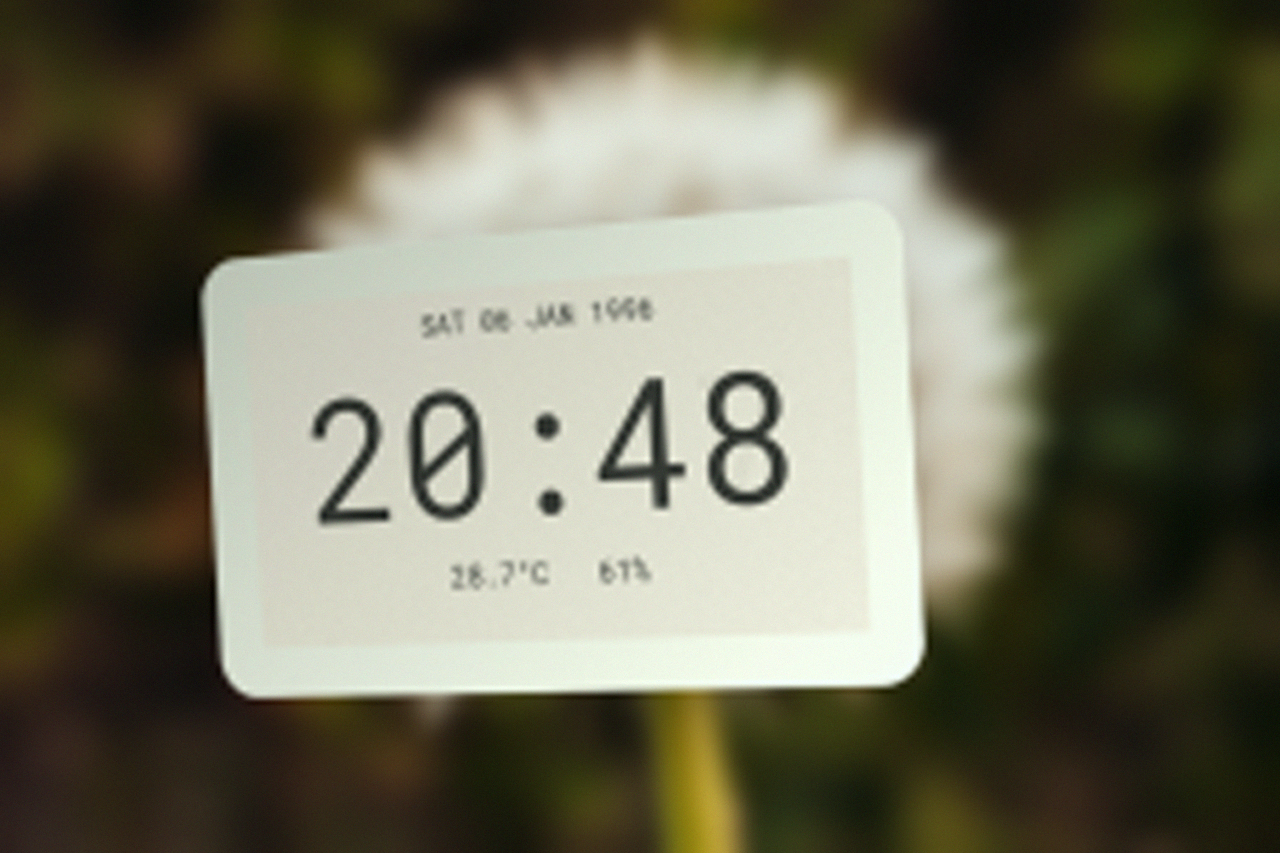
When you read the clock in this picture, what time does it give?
20:48
